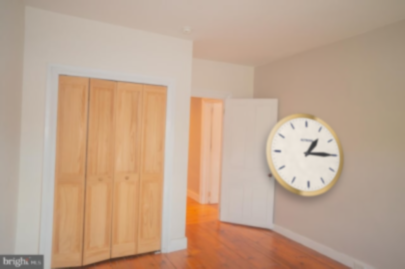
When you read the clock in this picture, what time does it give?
1:15
